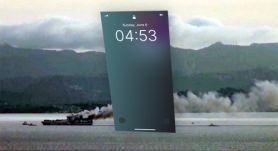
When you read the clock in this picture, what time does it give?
4:53
